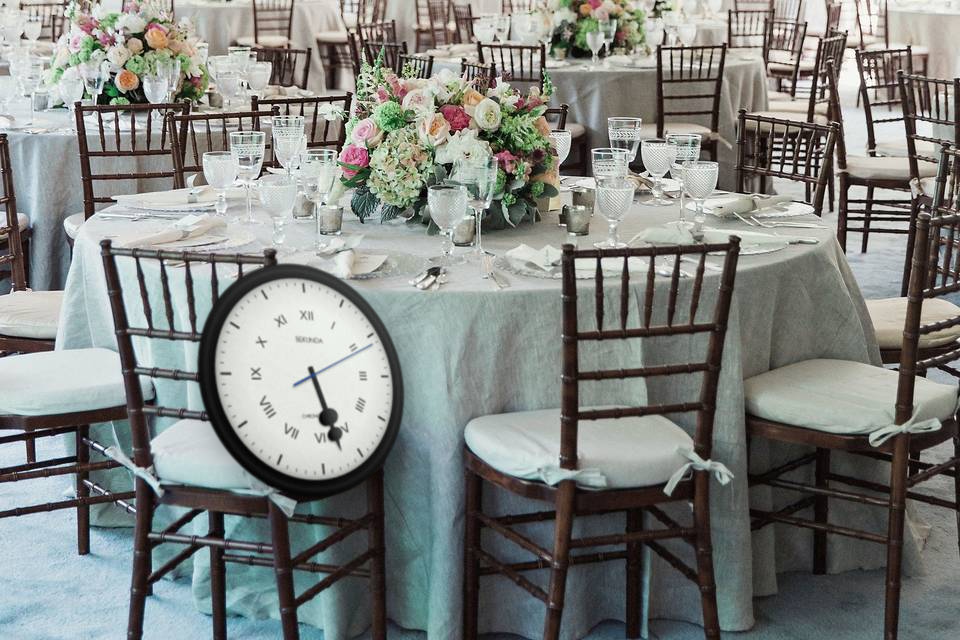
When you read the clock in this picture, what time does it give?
5:27:11
